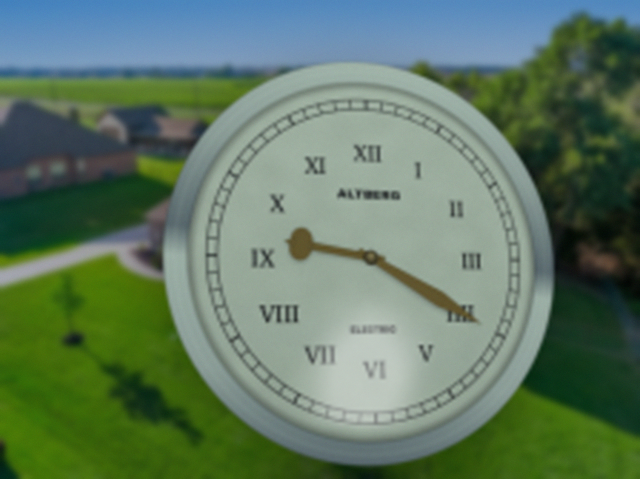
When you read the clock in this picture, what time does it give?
9:20
